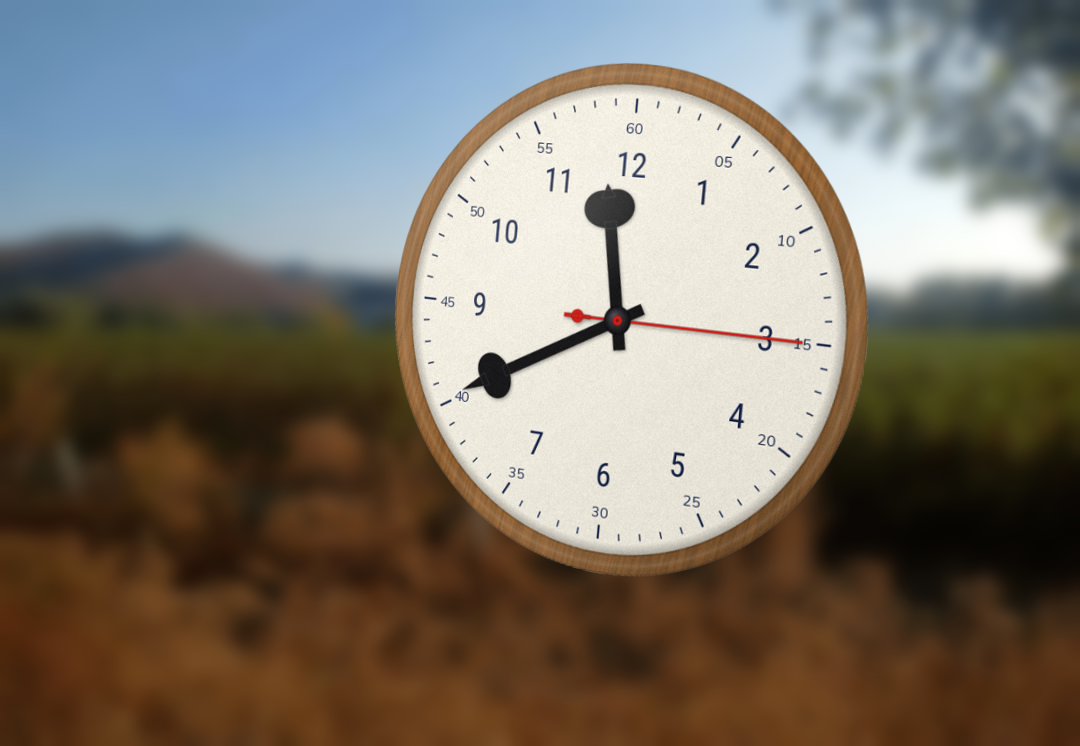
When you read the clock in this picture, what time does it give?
11:40:15
